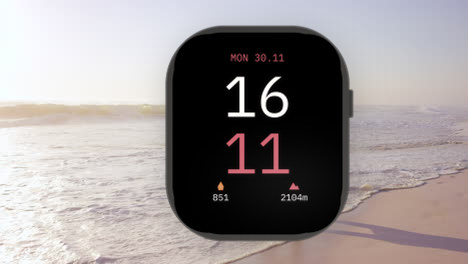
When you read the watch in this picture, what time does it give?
16:11
